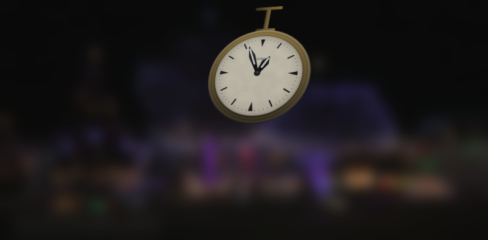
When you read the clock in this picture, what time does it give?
12:56
